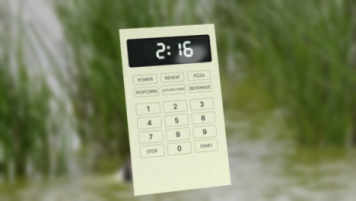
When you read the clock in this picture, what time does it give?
2:16
